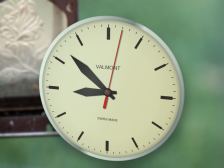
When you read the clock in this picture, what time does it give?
8:52:02
